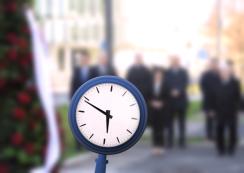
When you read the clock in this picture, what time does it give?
5:49
